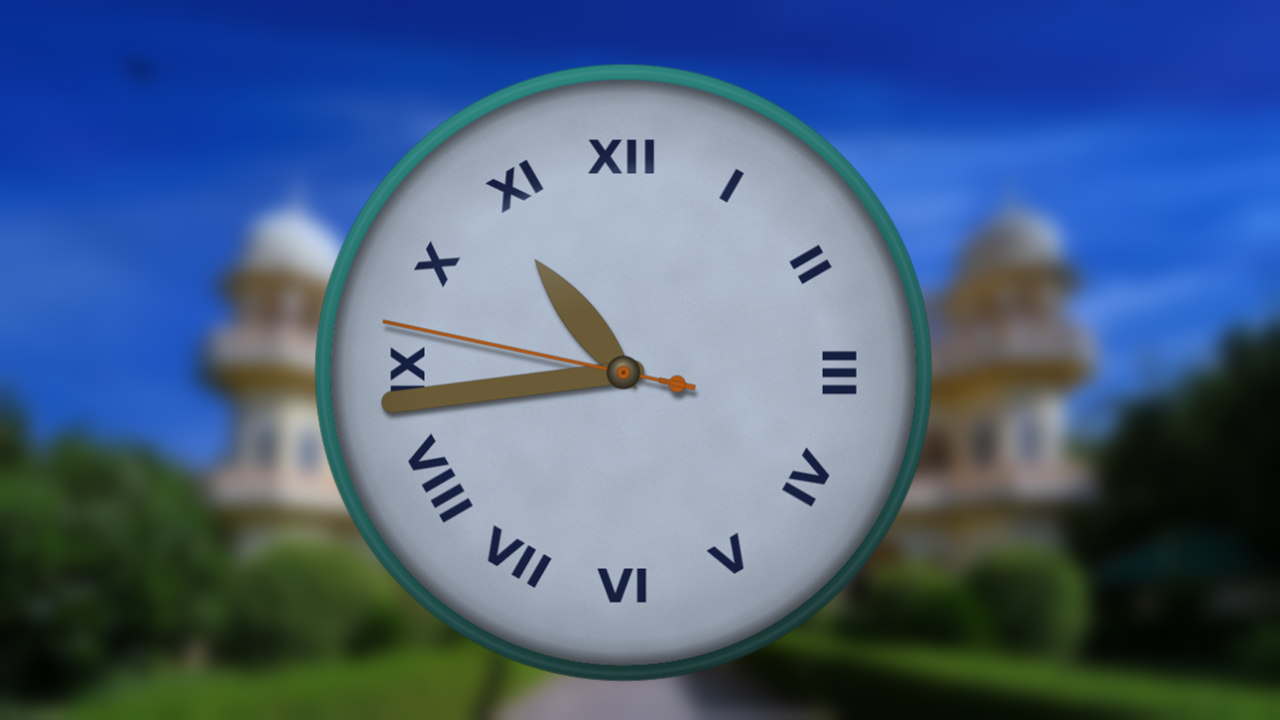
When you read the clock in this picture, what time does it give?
10:43:47
